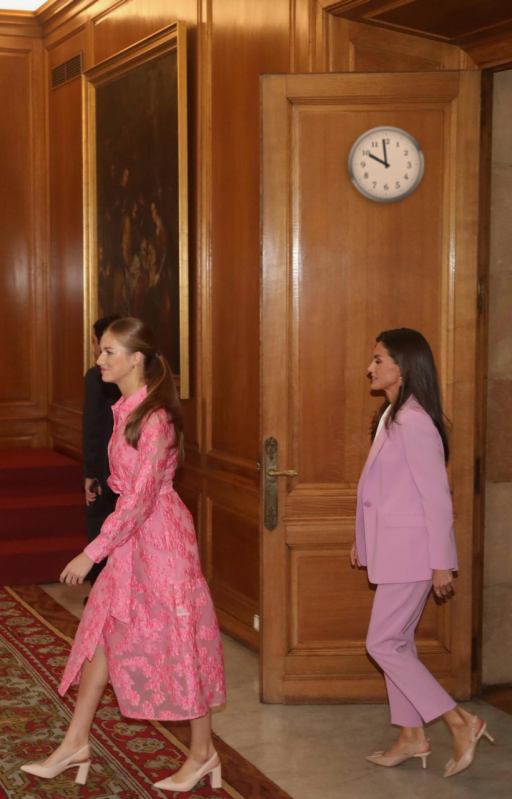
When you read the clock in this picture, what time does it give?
9:59
